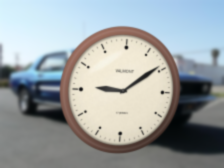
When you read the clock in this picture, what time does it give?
9:09
